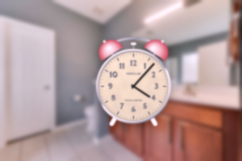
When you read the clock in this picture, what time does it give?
4:07
